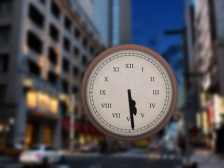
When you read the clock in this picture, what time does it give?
5:29
